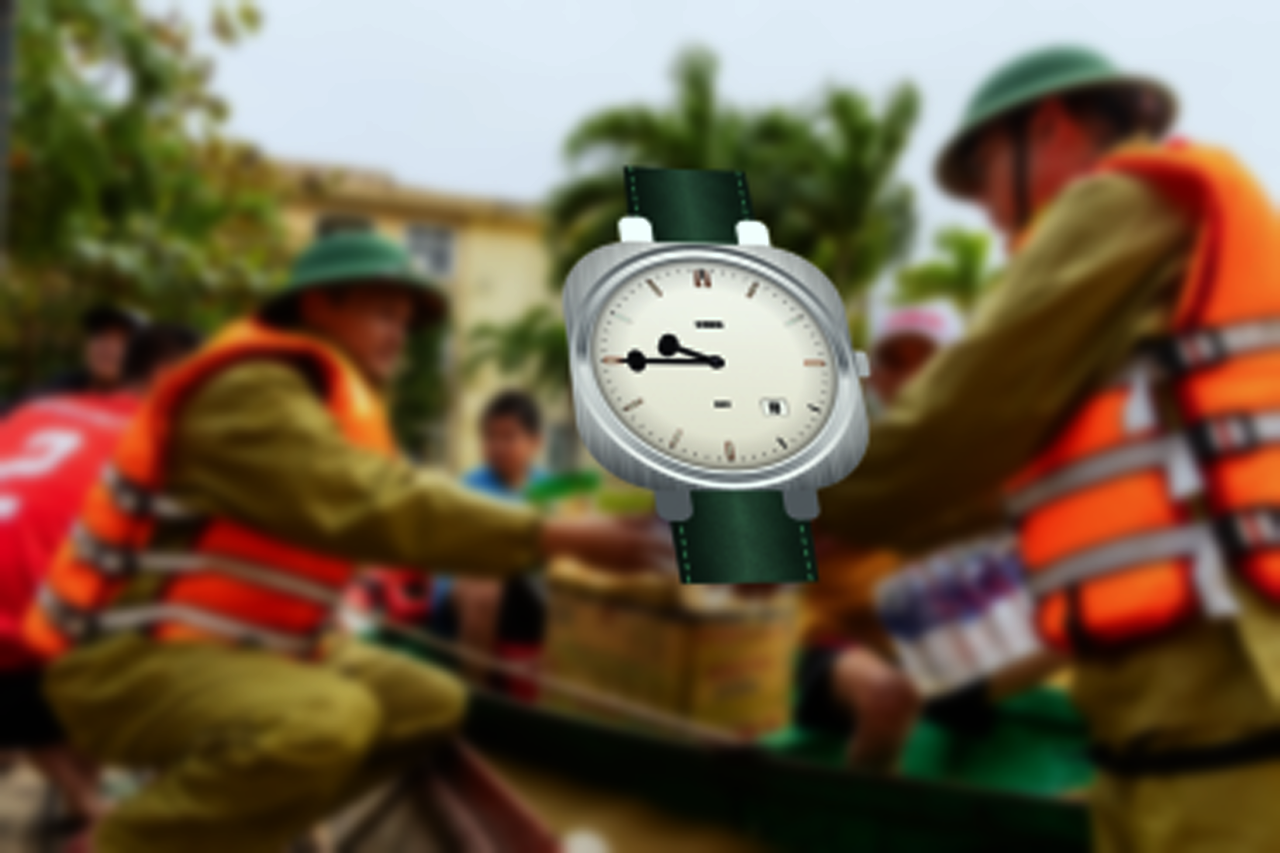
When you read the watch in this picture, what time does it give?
9:45
